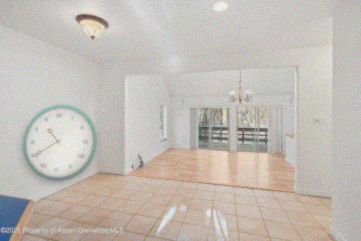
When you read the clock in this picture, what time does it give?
10:40
